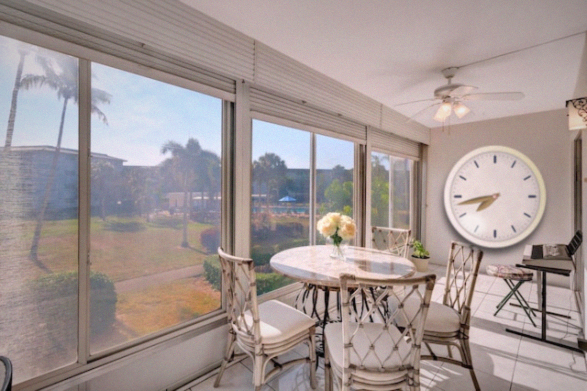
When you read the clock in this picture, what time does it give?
7:43
